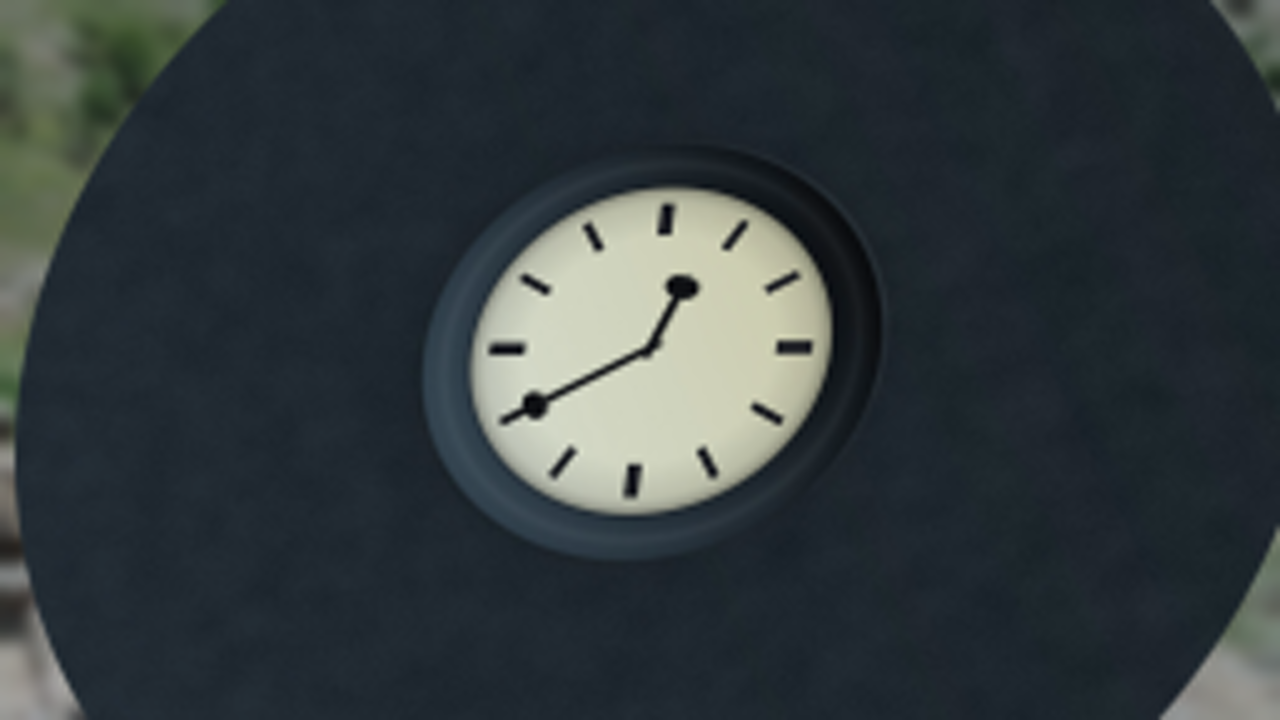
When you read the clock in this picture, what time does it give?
12:40
